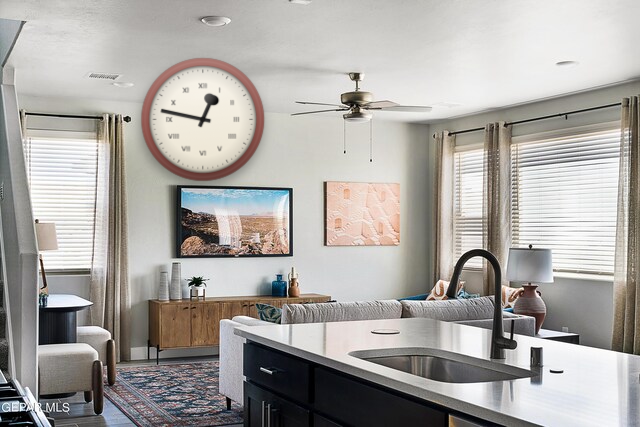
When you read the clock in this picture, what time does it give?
12:47
